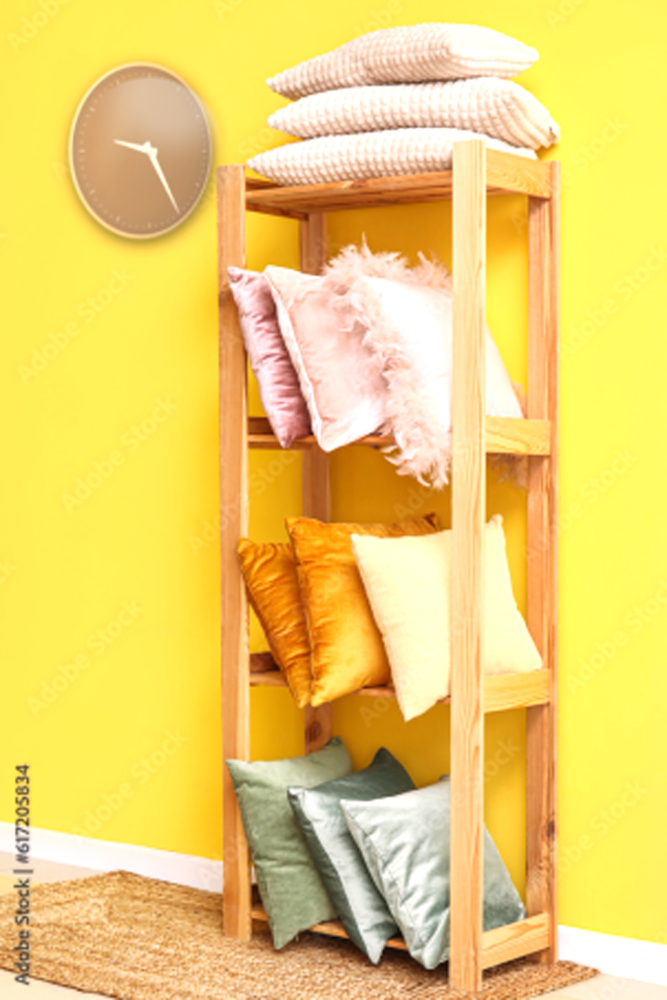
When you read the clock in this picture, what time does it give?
9:25
